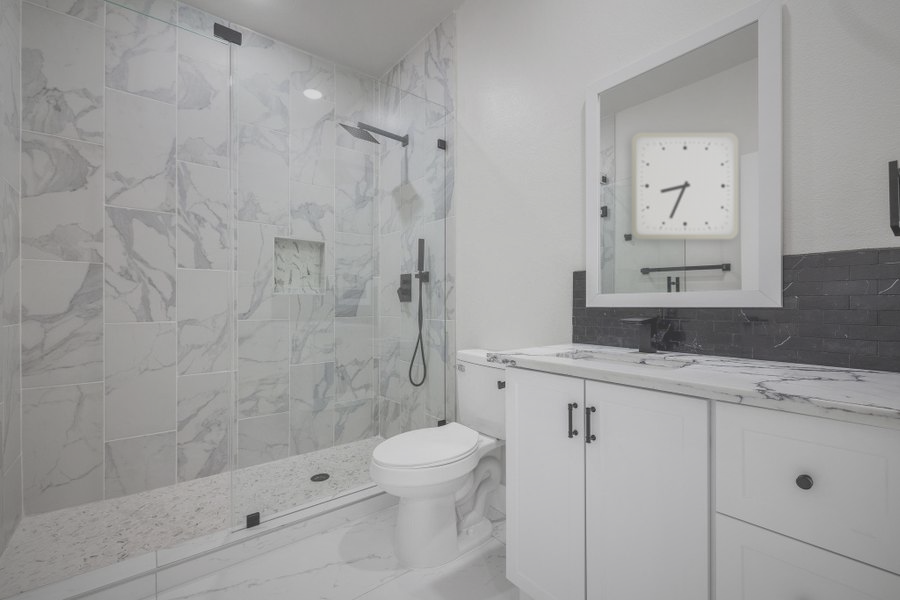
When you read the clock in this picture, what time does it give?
8:34
